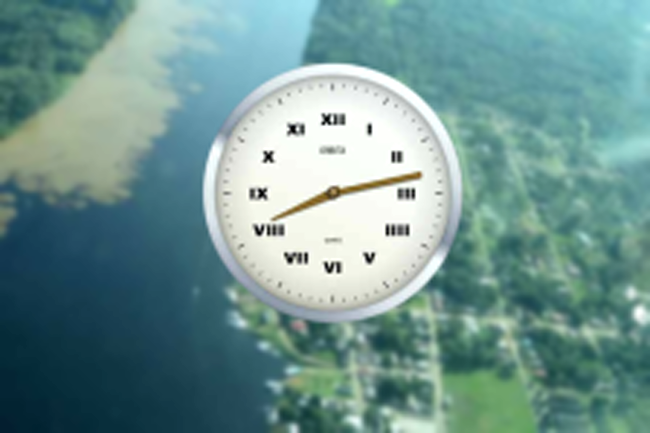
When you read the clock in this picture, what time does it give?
8:13
